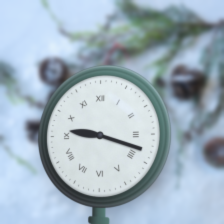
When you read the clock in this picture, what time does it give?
9:18
